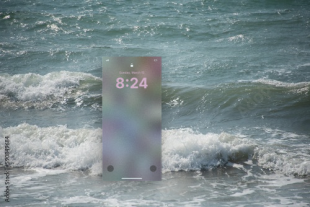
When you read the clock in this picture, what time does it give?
8:24
